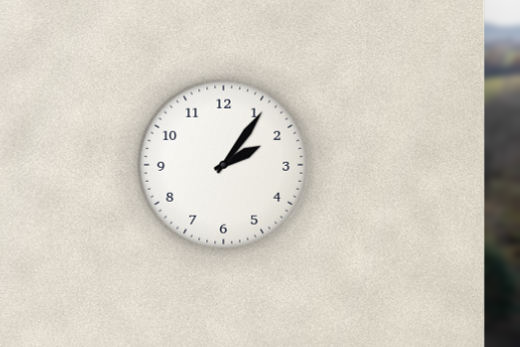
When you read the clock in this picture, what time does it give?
2:06
